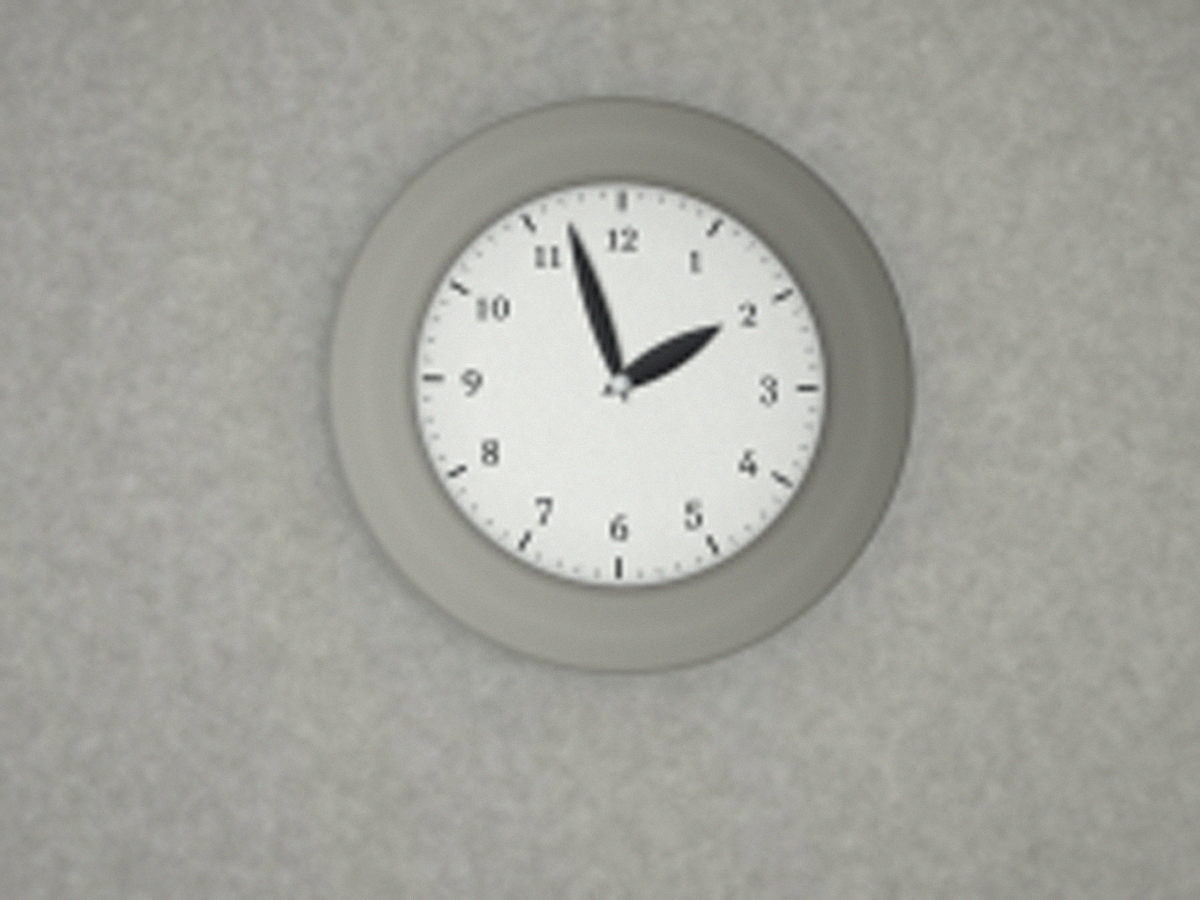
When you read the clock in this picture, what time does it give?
1:57
